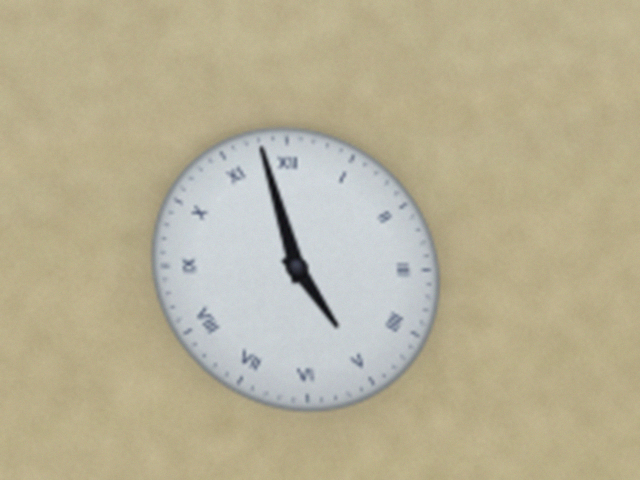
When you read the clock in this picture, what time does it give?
4:58
